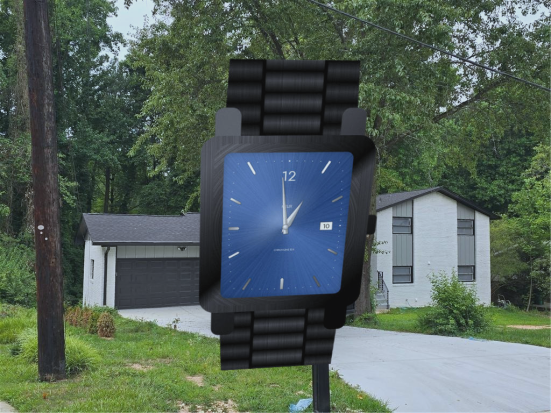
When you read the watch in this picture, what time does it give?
12:59
